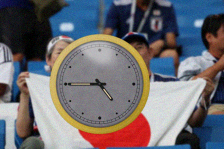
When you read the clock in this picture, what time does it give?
4:45
